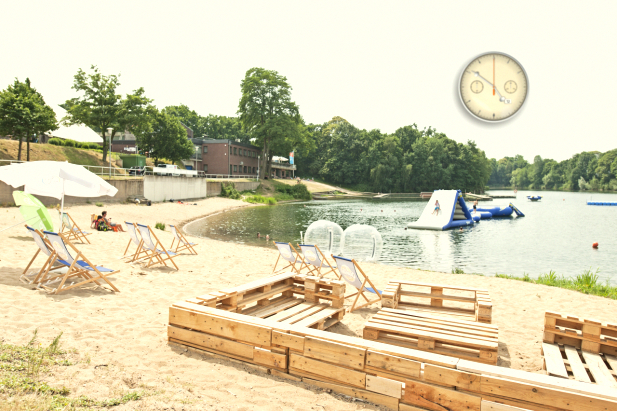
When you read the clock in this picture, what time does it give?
4:51
